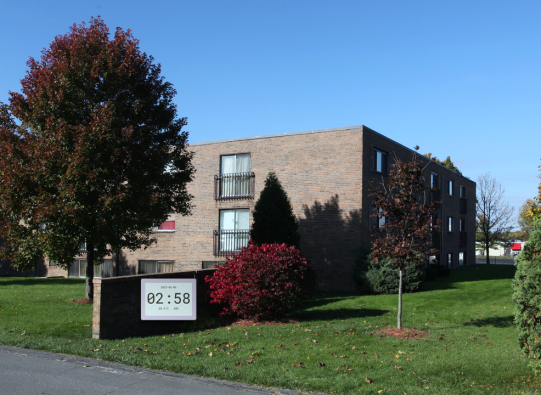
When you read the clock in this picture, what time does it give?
2:58
